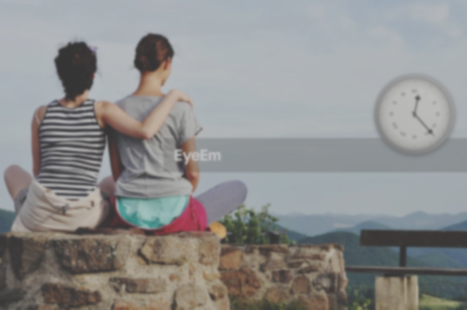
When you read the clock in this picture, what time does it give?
12:23
